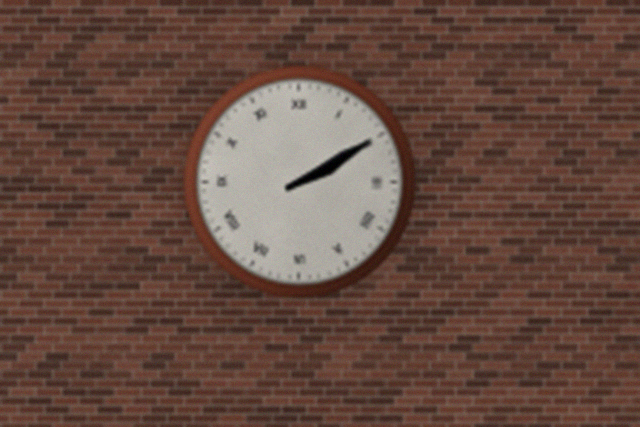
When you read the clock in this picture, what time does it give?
2:10
